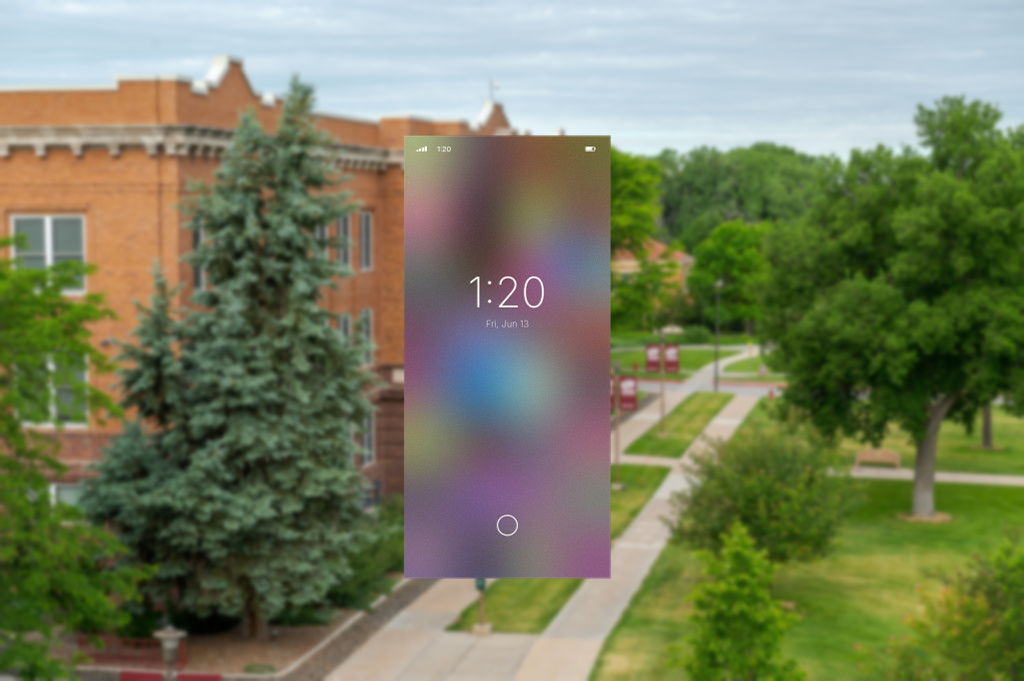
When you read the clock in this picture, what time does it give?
1:20
